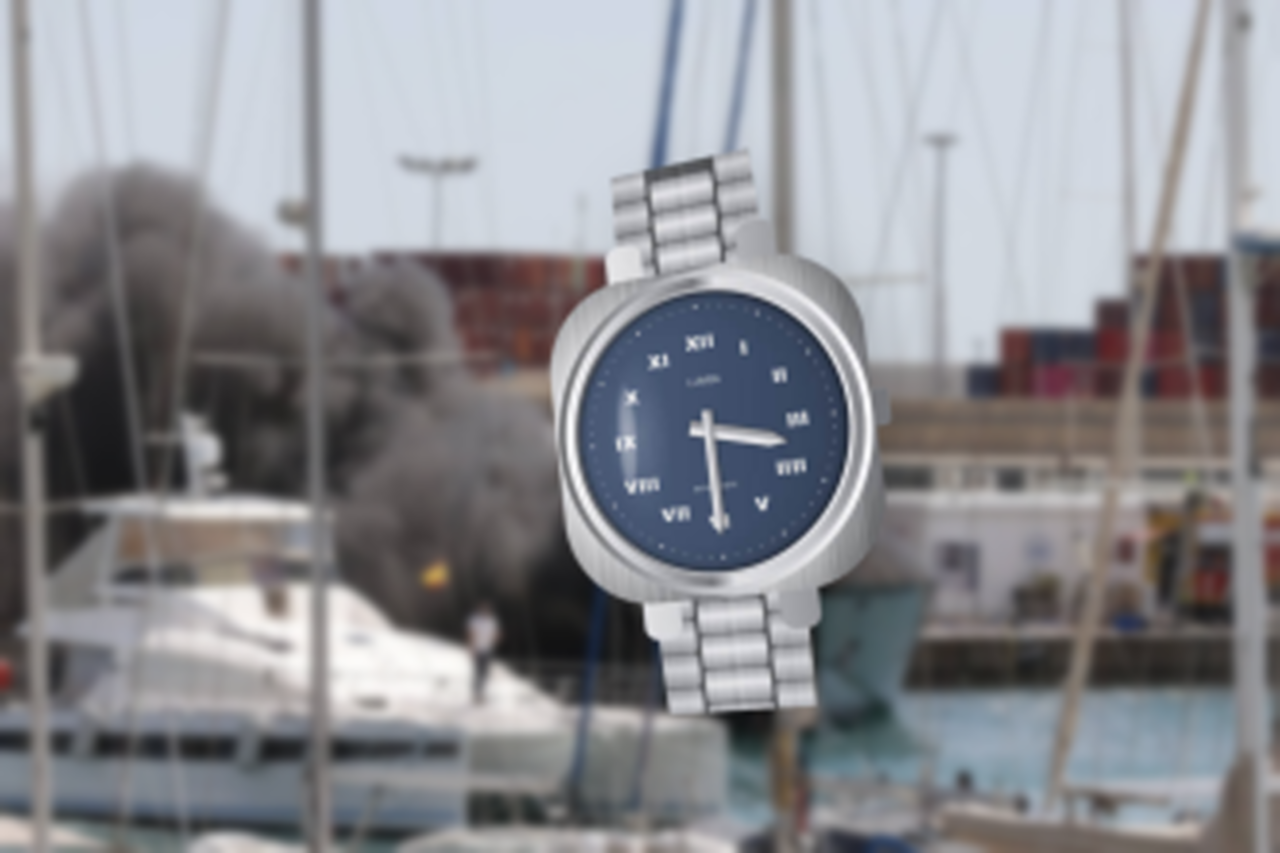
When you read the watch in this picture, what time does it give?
3:30
